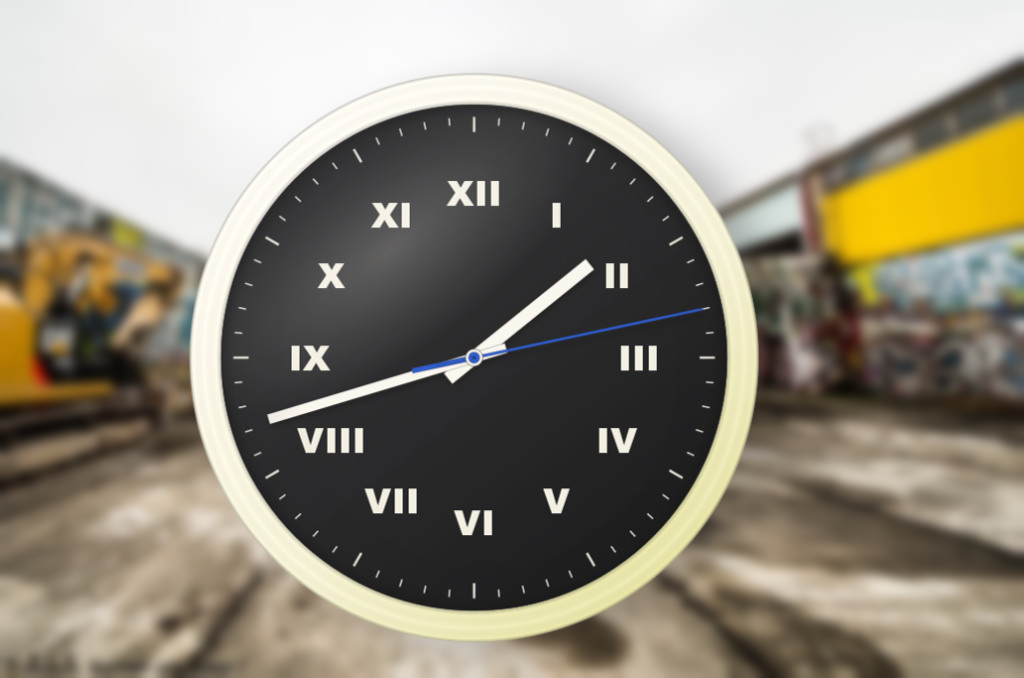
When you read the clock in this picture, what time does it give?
1:42:13
